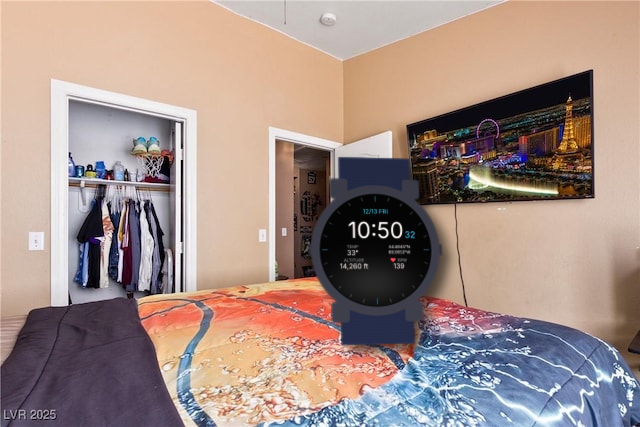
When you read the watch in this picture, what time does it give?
10:50:32
